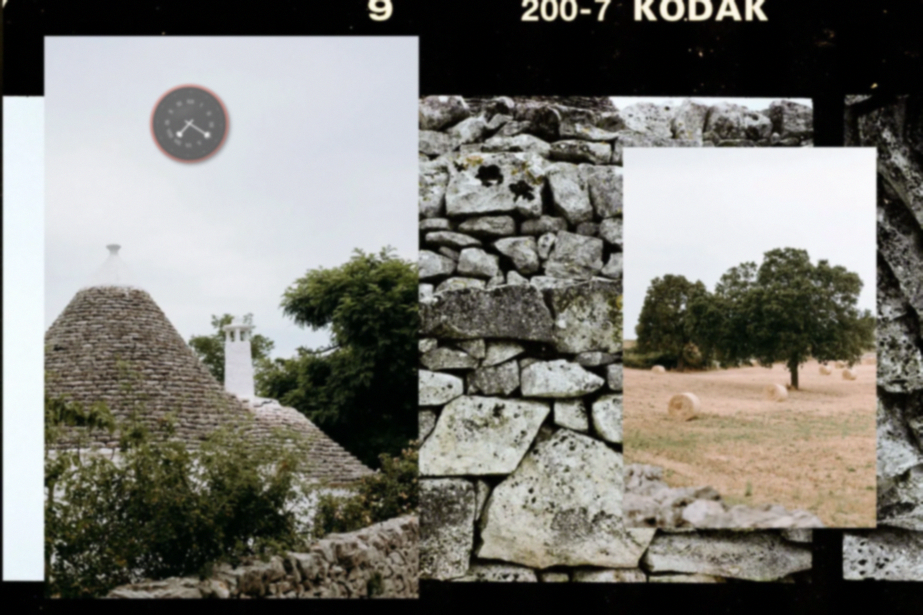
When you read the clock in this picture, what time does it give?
7:20
